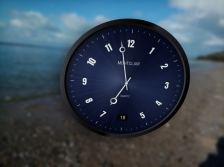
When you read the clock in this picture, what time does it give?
6:58
